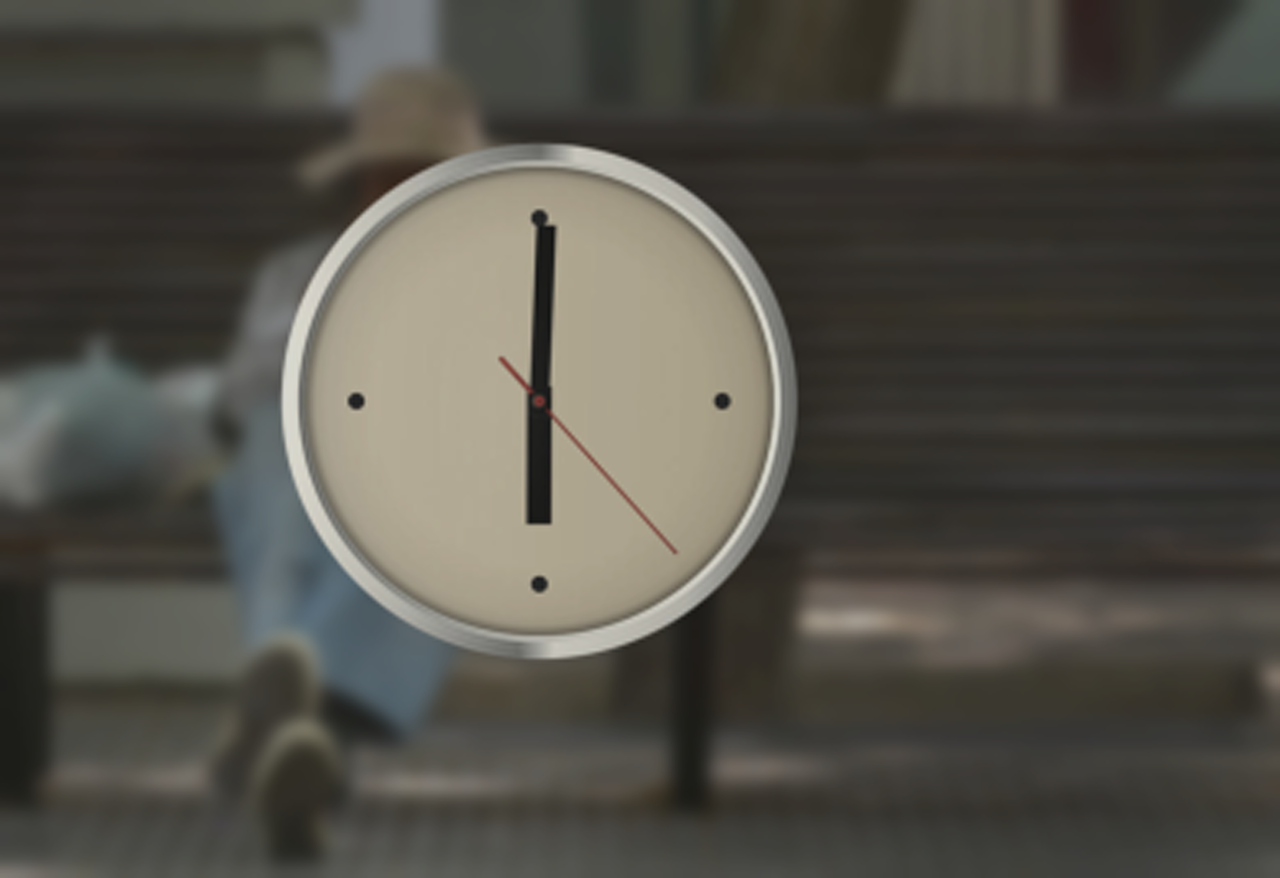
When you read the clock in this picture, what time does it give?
6:00:23
